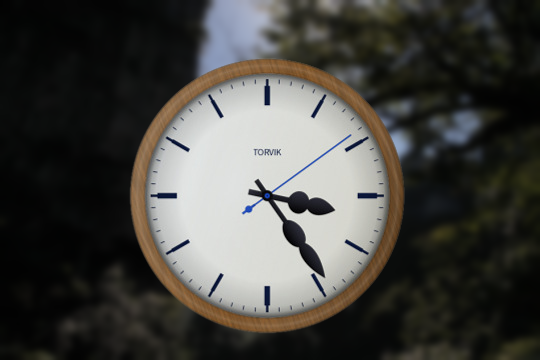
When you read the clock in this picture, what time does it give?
3:24:09
